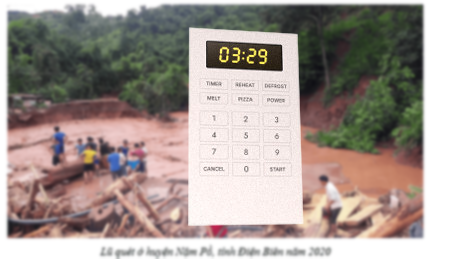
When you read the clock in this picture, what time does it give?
3:29
